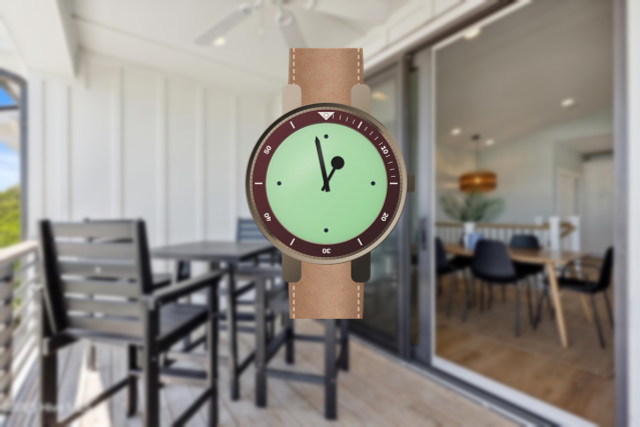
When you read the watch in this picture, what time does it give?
12:58
